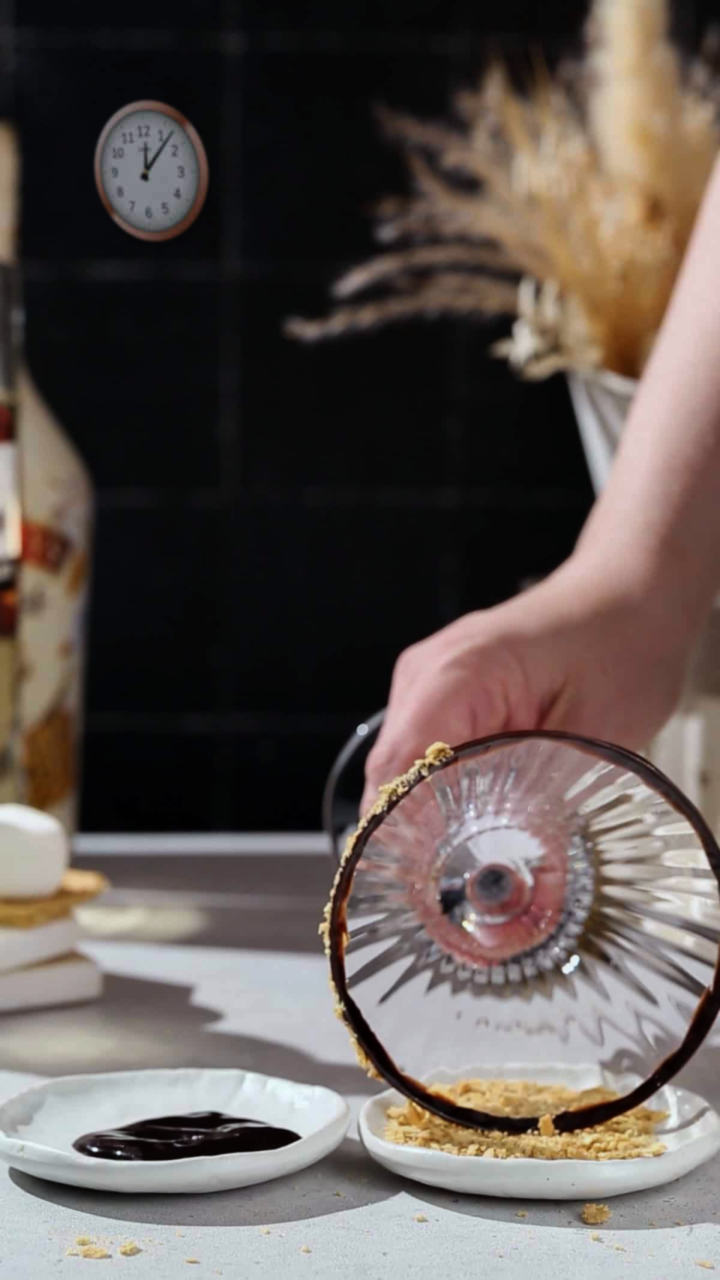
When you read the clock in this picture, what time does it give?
12:07
